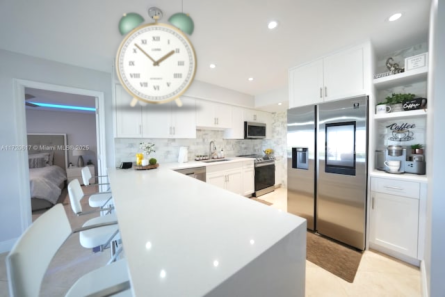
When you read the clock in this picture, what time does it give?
1:52
